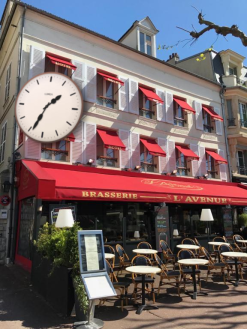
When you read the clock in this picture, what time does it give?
1:34
